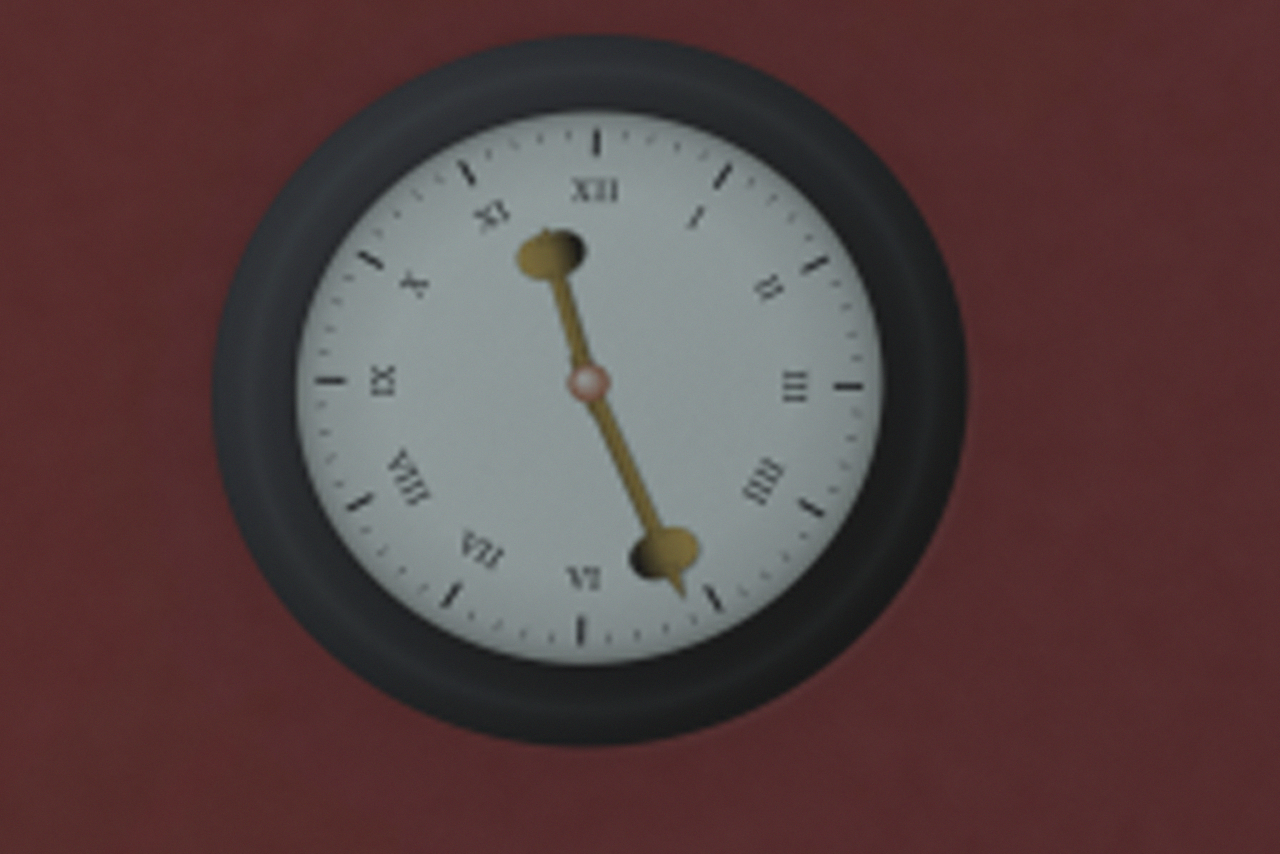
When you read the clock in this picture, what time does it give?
11:26
